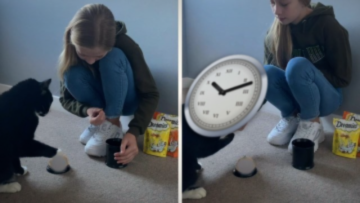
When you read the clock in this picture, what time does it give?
10:12
